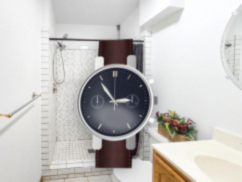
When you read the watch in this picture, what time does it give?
2:54
